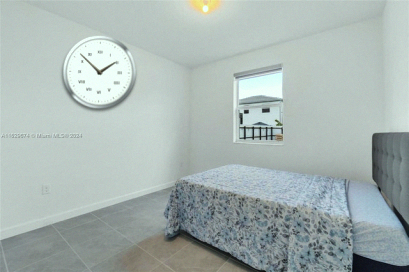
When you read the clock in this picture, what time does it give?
1:52
